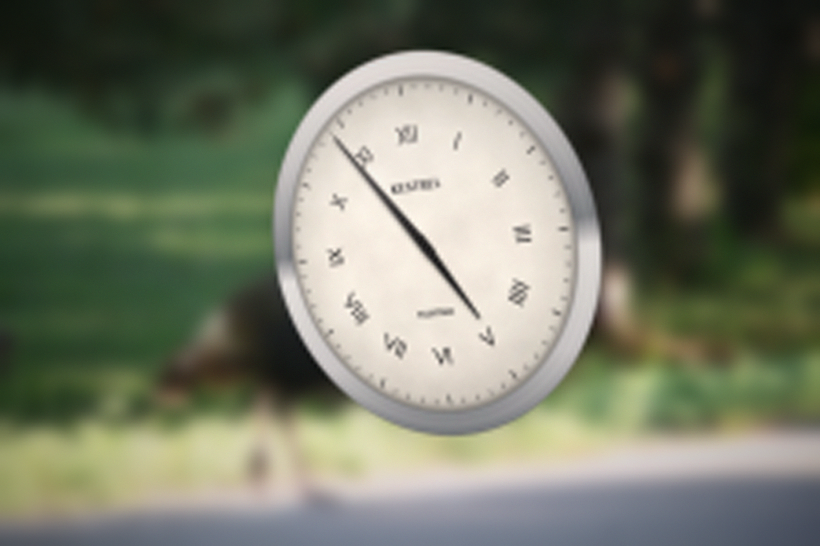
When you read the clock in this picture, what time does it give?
4:54
